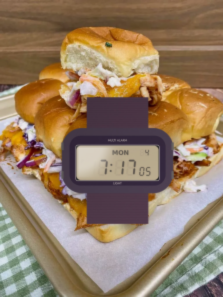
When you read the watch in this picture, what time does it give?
7:17:05
